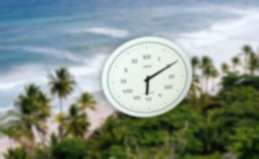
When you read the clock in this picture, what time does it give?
6:10
